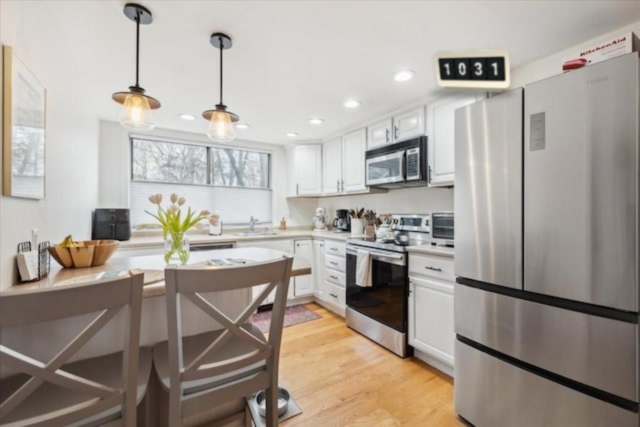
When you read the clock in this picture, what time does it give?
10:31
